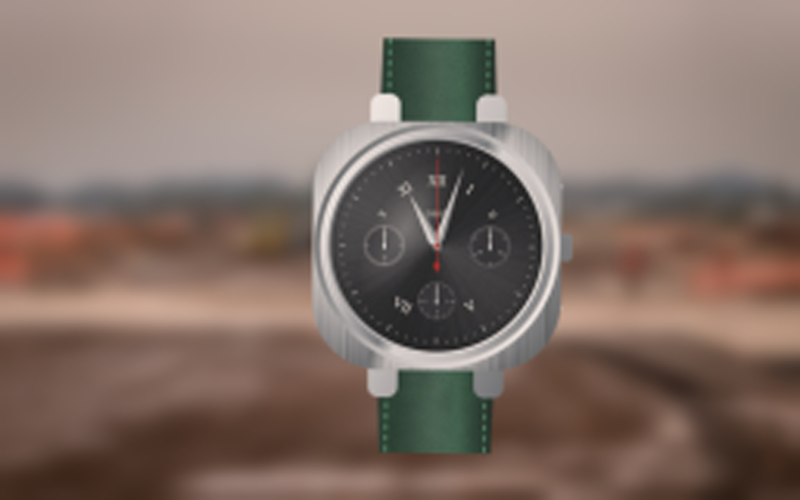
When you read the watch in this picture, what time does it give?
11:03
